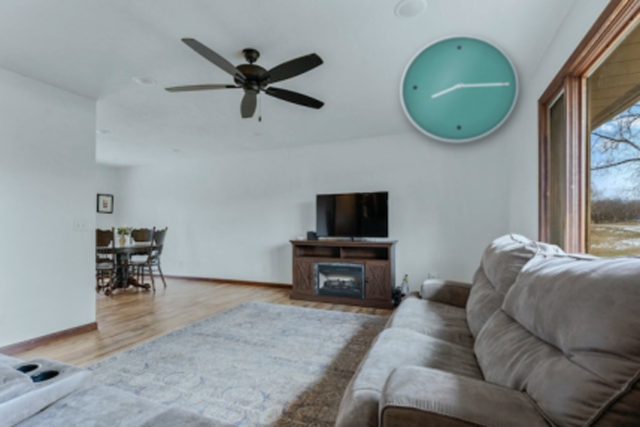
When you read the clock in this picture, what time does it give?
8:15
